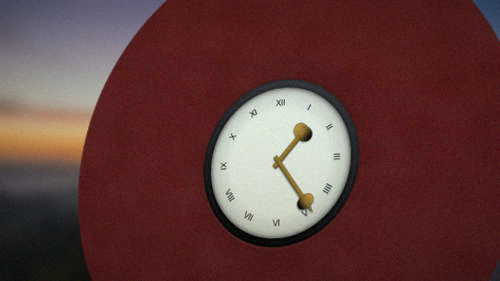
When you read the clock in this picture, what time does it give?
1:24
